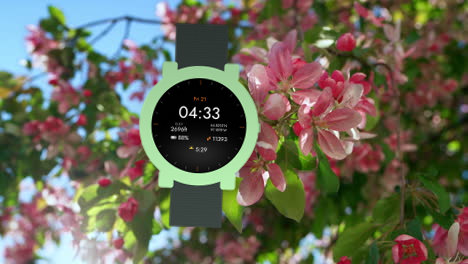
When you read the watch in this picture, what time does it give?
4:33
